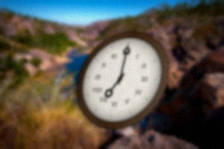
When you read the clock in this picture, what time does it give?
7:00
